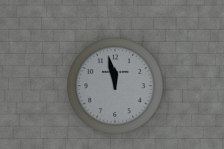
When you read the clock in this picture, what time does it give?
11:58
